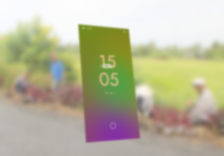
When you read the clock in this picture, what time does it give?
15:05
